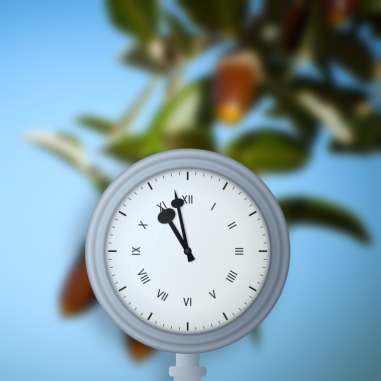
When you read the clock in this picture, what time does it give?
10:58
